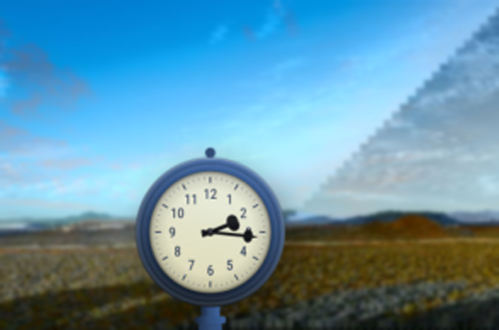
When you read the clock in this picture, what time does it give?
2:16
